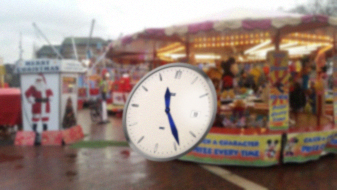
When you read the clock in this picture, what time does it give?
11:24
